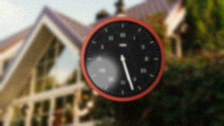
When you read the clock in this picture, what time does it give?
5:27
